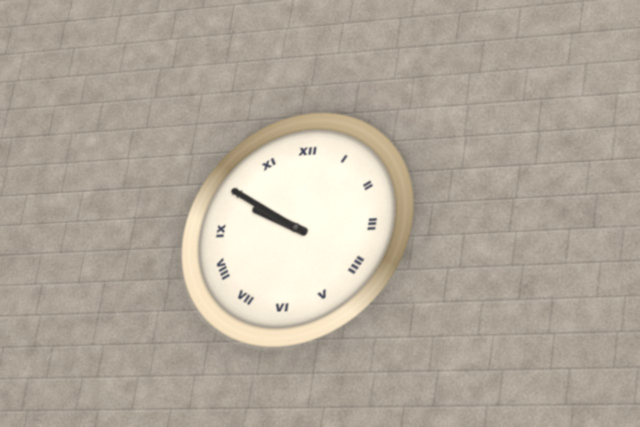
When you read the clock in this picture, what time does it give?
9:50
